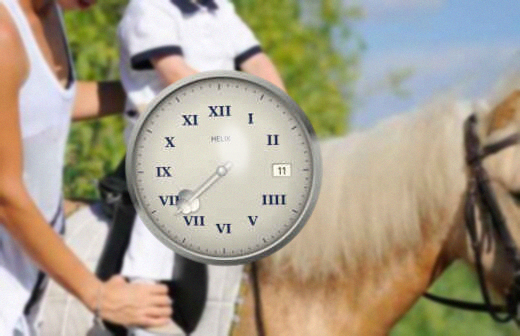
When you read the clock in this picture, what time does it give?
7:38
